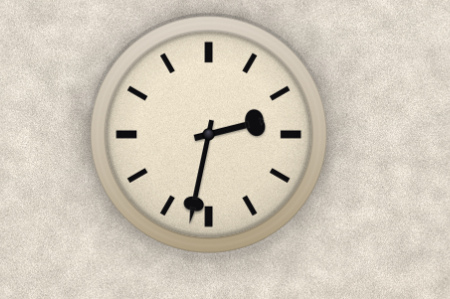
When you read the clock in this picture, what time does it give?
2:32
